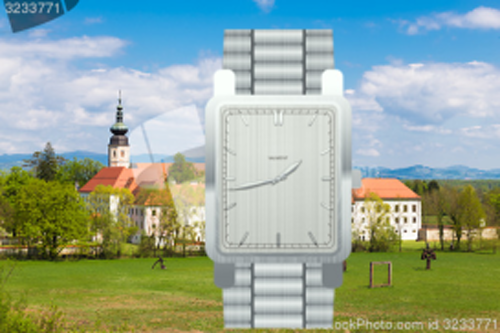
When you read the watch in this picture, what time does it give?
1:43
